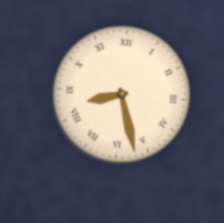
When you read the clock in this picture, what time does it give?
8:27
